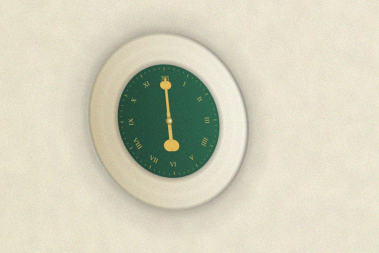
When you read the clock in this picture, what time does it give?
6:00
